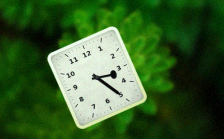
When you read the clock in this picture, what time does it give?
3:25
